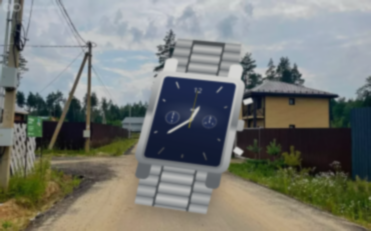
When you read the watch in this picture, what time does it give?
12:38
